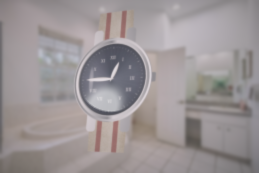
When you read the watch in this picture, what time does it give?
12:45
